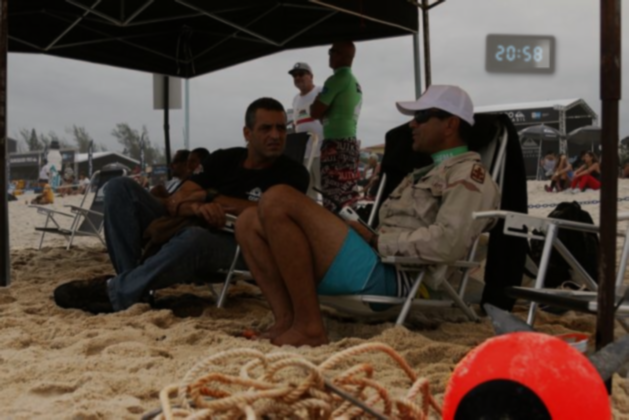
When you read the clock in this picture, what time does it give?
20:58
